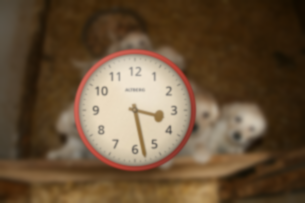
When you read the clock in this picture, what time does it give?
3:28
